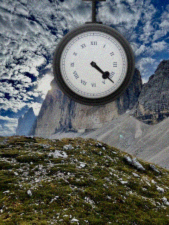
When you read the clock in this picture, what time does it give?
4:22
